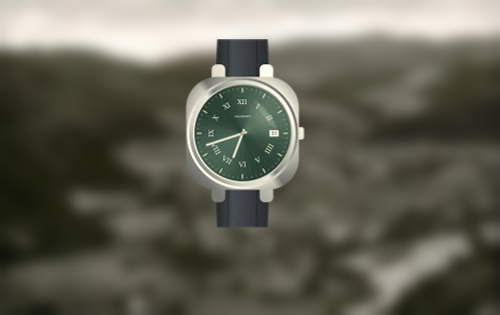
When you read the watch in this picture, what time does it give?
6:42
